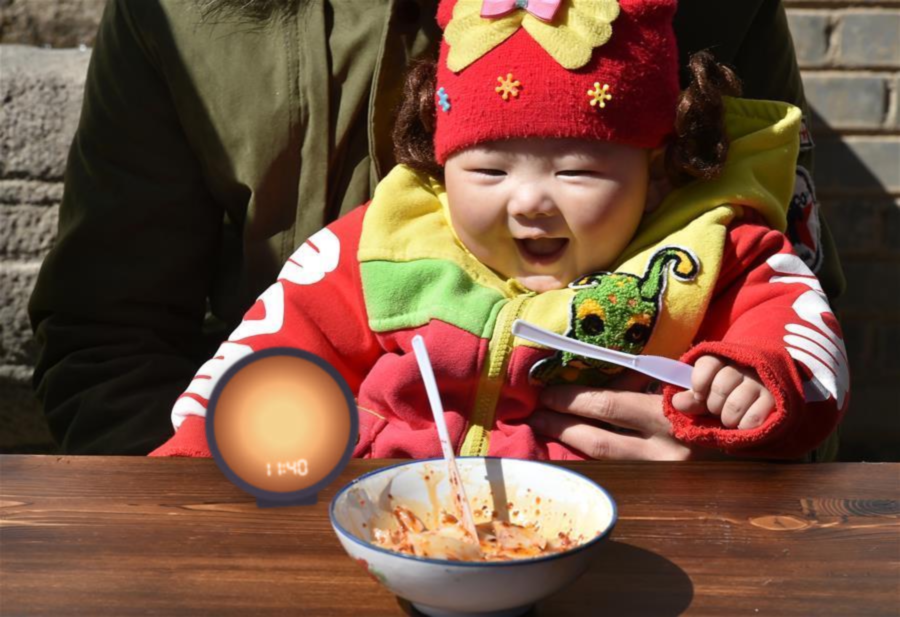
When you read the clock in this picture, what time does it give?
11:40
